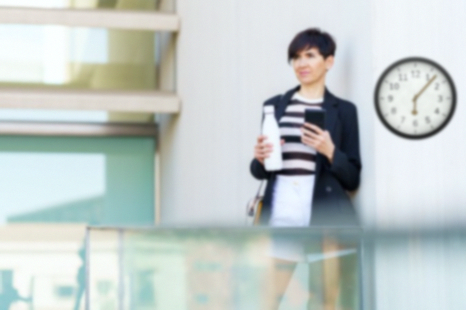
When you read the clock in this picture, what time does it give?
6:07
